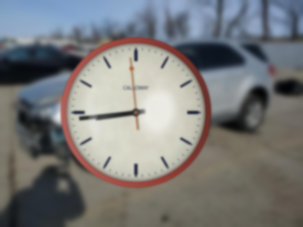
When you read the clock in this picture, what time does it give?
8:43:59
